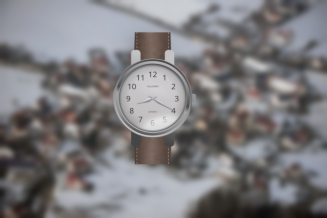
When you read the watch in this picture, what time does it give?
8:20
